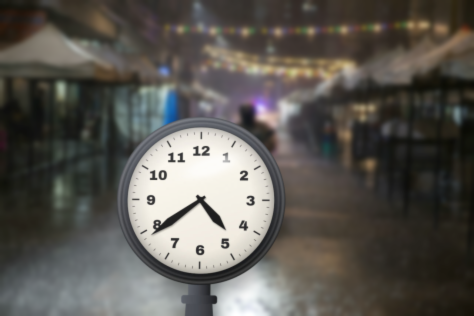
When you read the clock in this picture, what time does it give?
4:39
